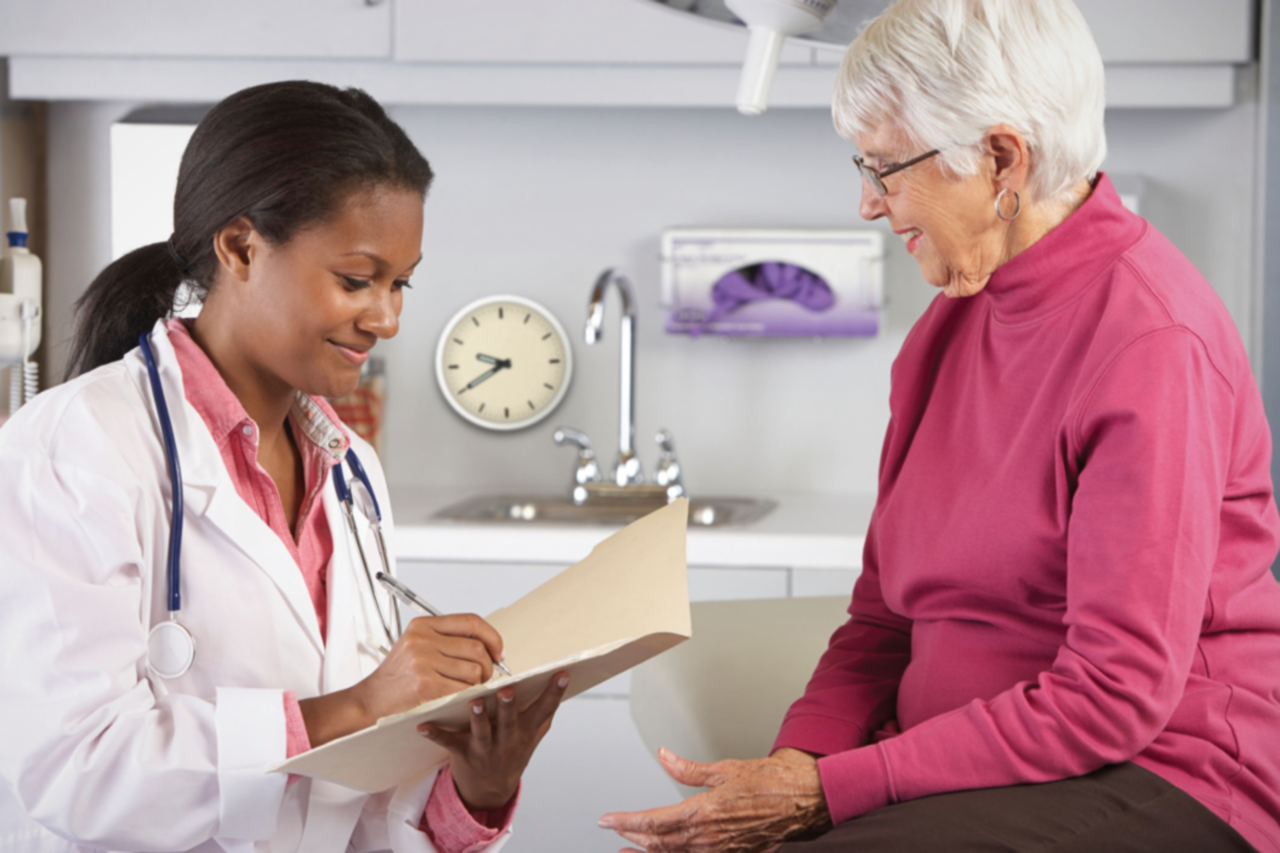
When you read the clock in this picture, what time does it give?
9:40
